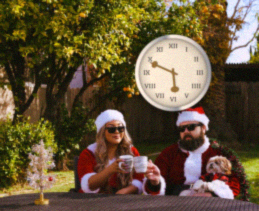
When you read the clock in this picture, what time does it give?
5:49
